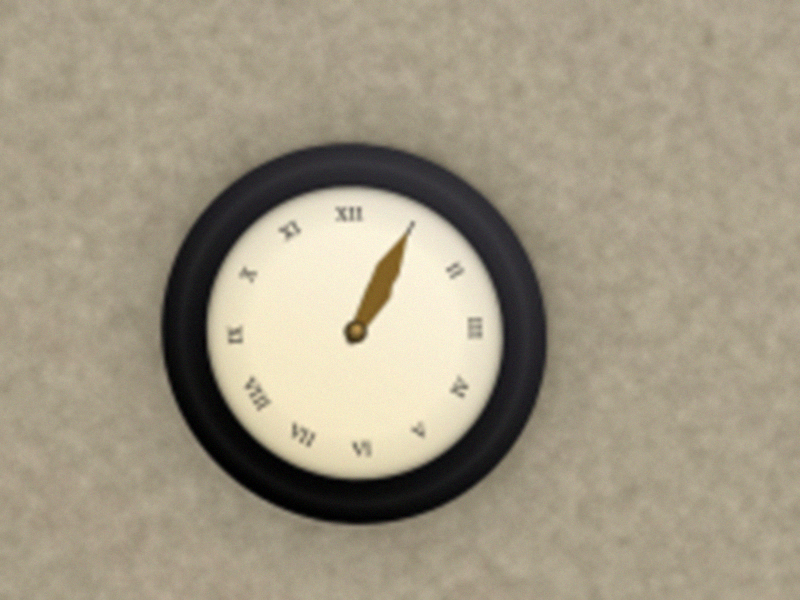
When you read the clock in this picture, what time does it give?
1:05
